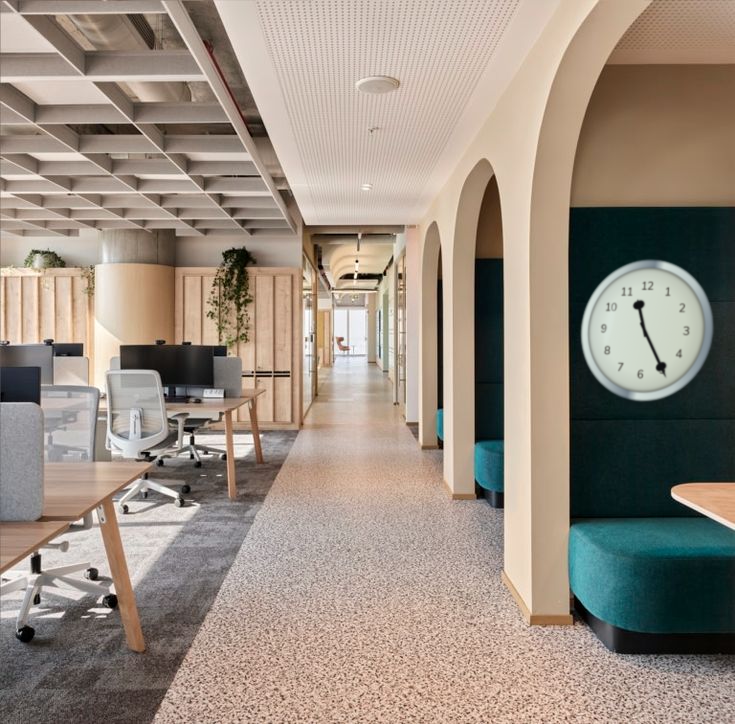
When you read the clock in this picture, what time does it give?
11:25
